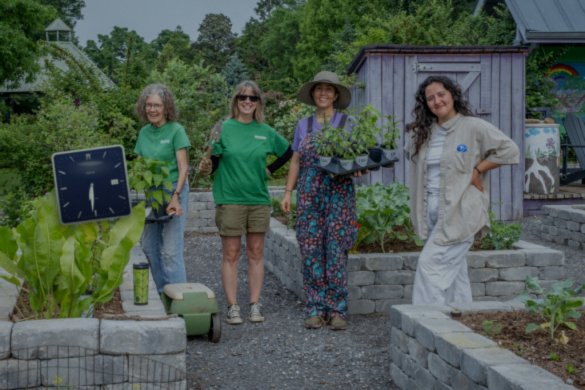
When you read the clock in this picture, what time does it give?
6:31
